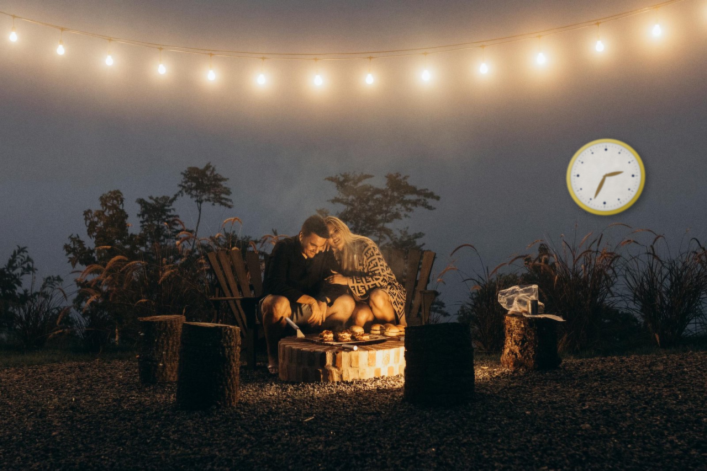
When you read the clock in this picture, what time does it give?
2:34
